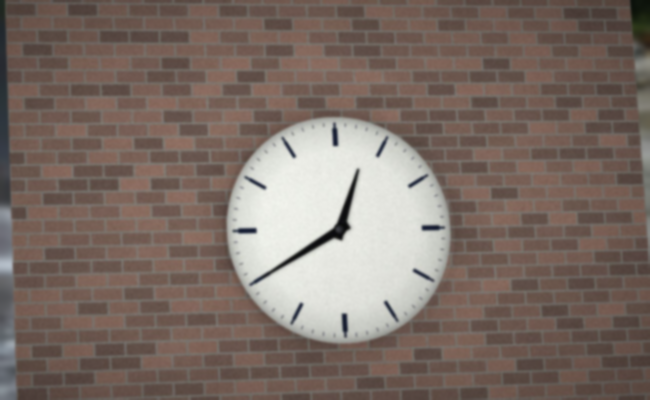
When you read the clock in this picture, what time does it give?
12:40
